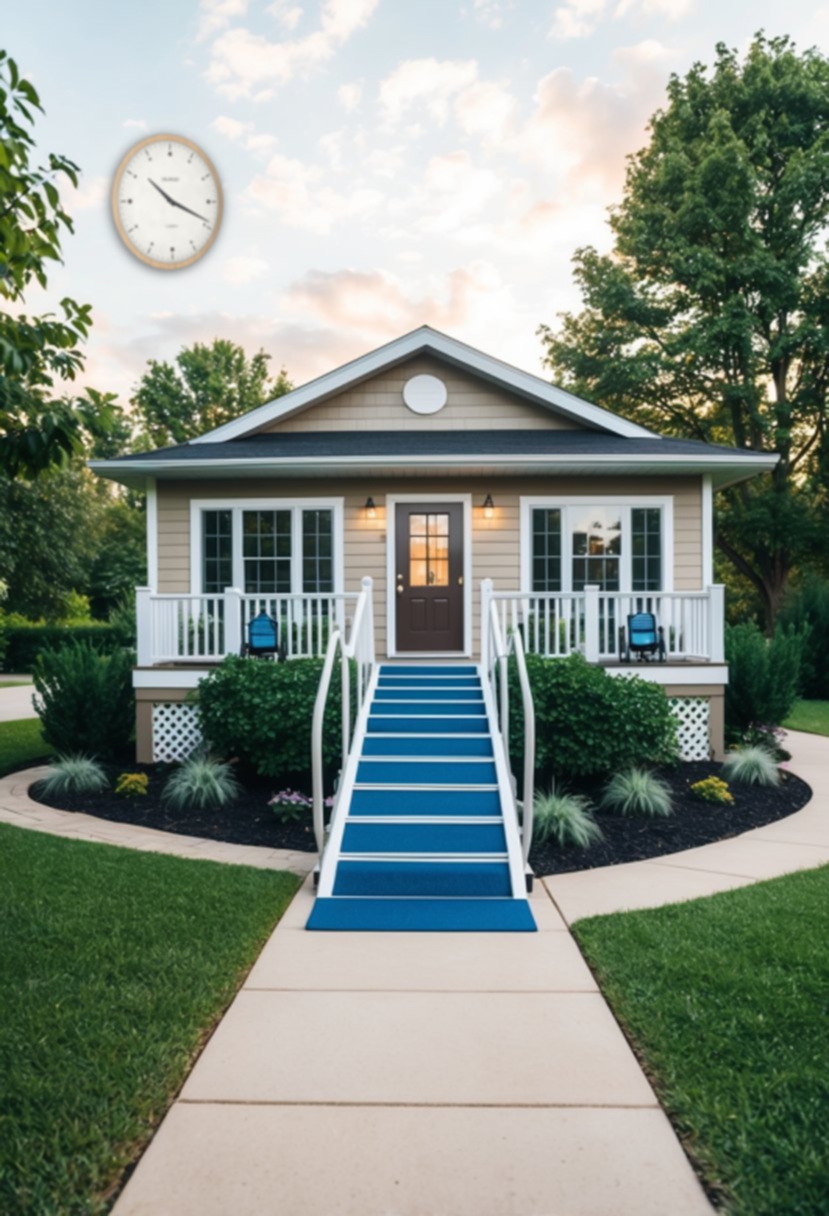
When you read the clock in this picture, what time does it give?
10:19
